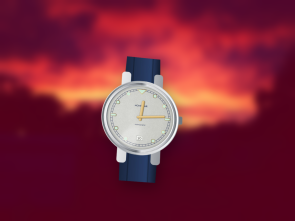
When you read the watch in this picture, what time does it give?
12:14
